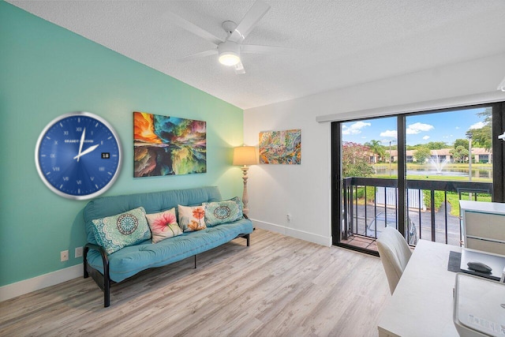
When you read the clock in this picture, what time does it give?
2:02
